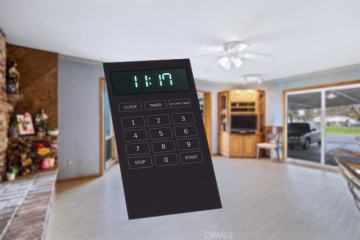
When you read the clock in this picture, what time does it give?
11:17
